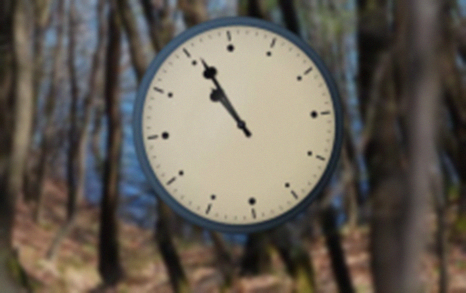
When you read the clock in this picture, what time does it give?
10:56
